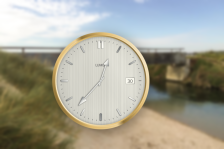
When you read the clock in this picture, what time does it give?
12:37
